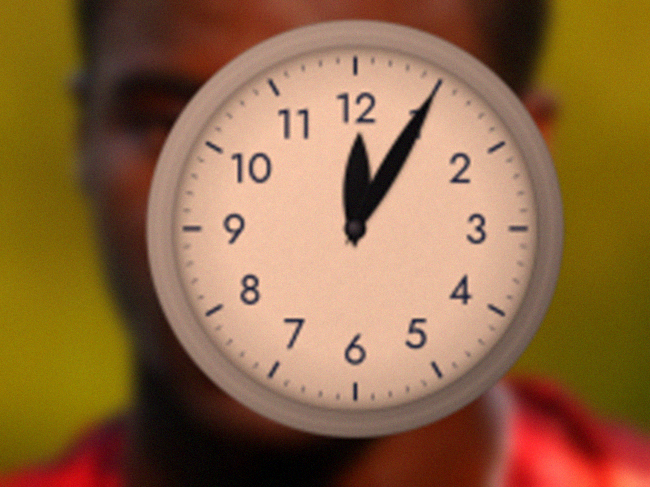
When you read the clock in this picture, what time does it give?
12:05
